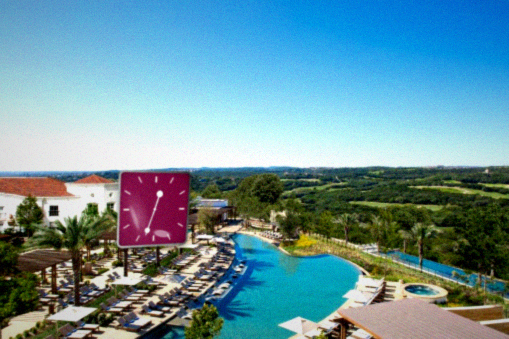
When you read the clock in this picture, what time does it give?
12:33
